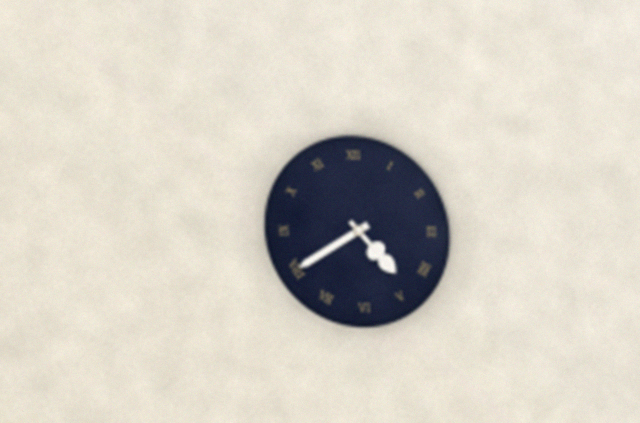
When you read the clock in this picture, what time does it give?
4:40
